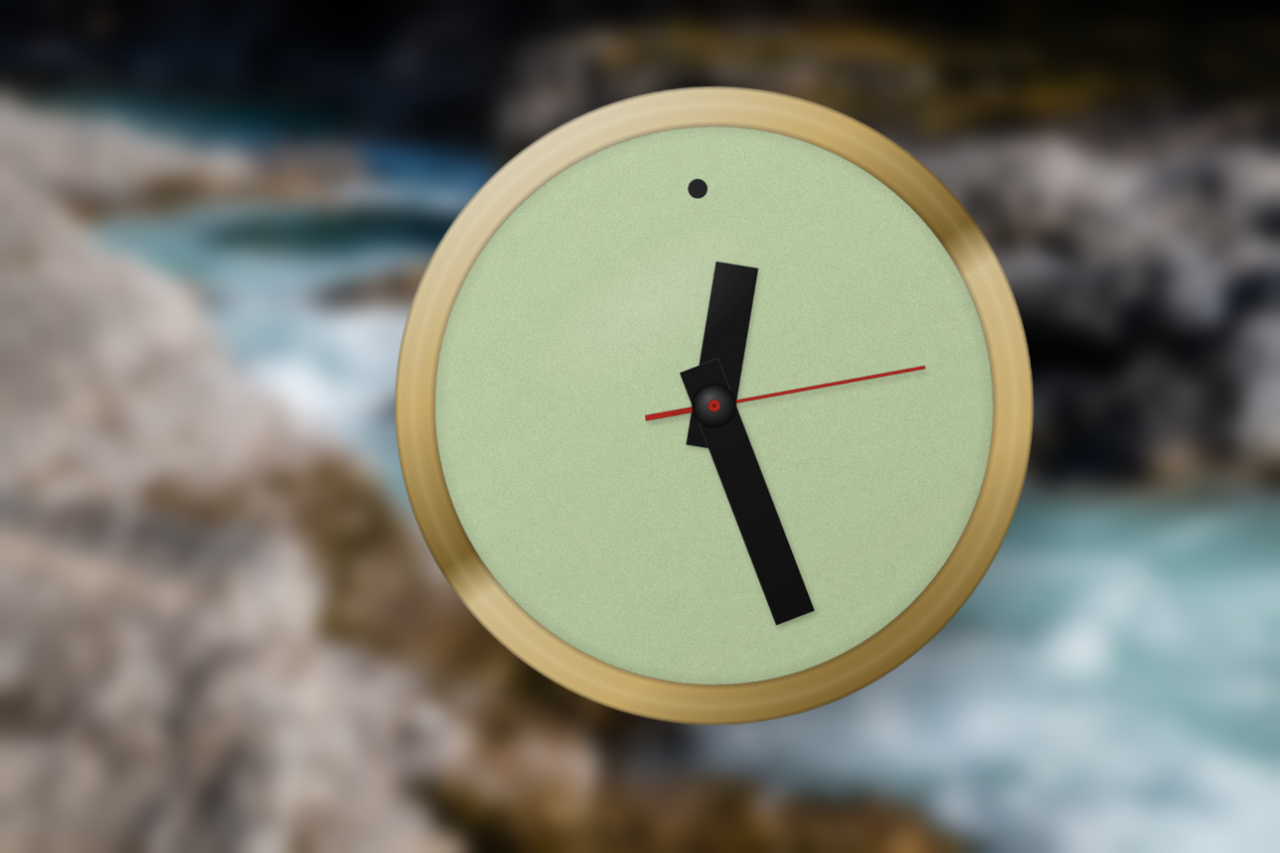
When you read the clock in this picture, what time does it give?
12:27:14
